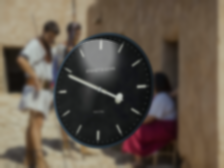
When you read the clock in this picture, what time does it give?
3:49
